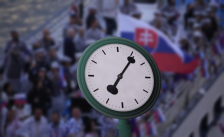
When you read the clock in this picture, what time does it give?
7:06
